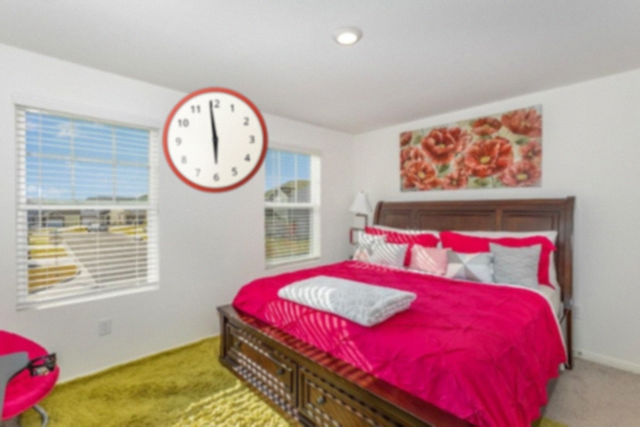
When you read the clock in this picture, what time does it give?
5:59
